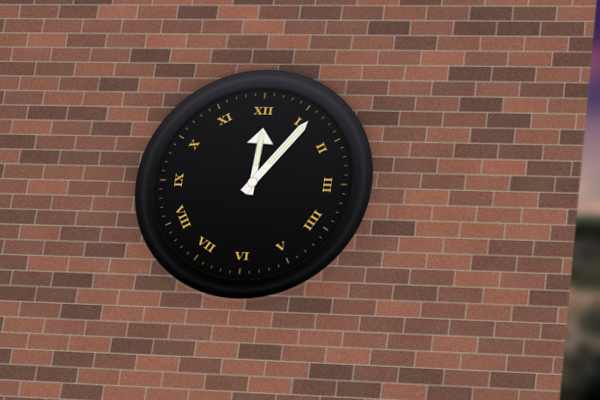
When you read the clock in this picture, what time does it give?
12:06
